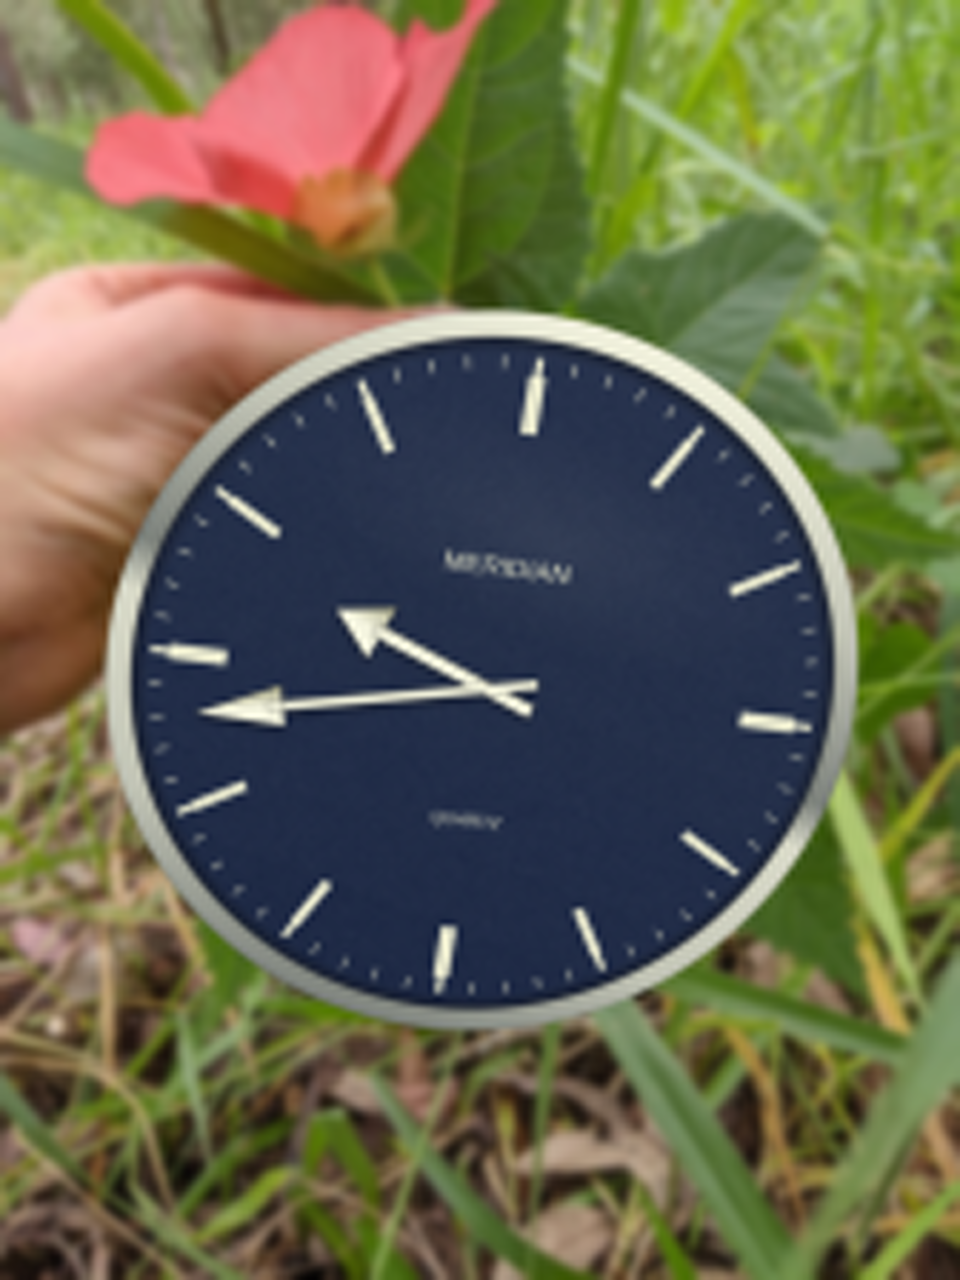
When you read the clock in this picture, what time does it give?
9:43
